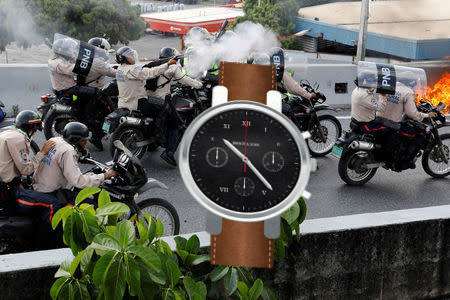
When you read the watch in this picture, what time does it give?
10:23
